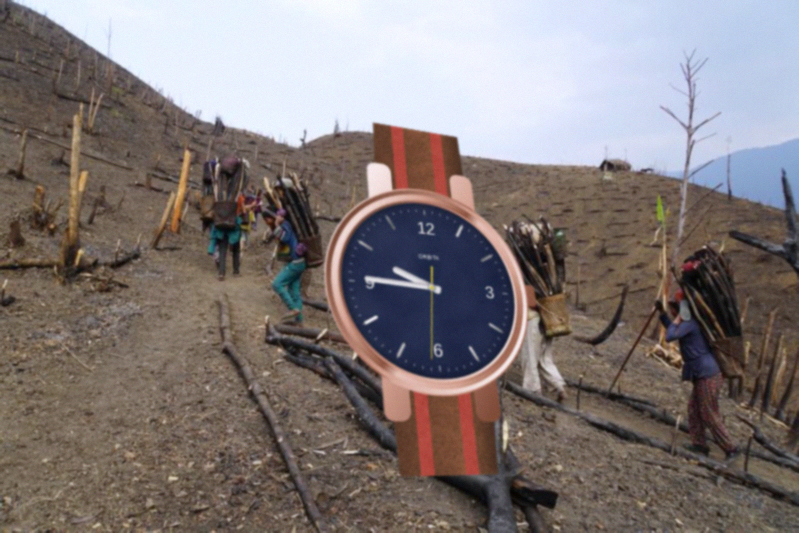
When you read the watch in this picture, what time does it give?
9:45:31
